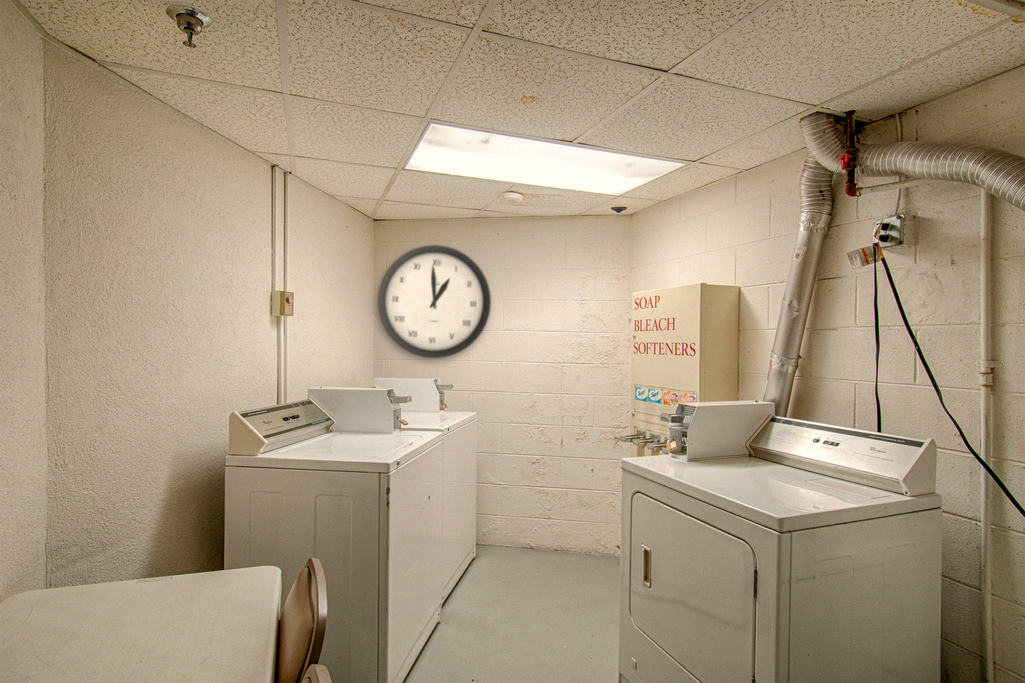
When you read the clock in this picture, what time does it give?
12:59
